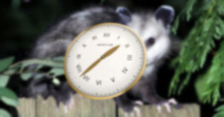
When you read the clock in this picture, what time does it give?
1:37
